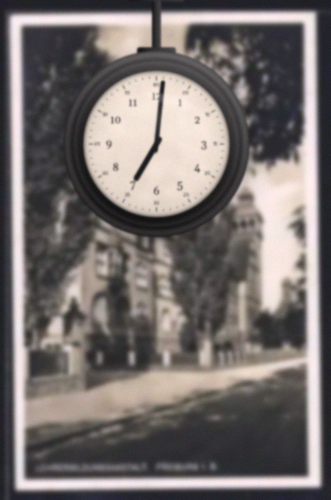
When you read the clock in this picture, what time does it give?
7:01
